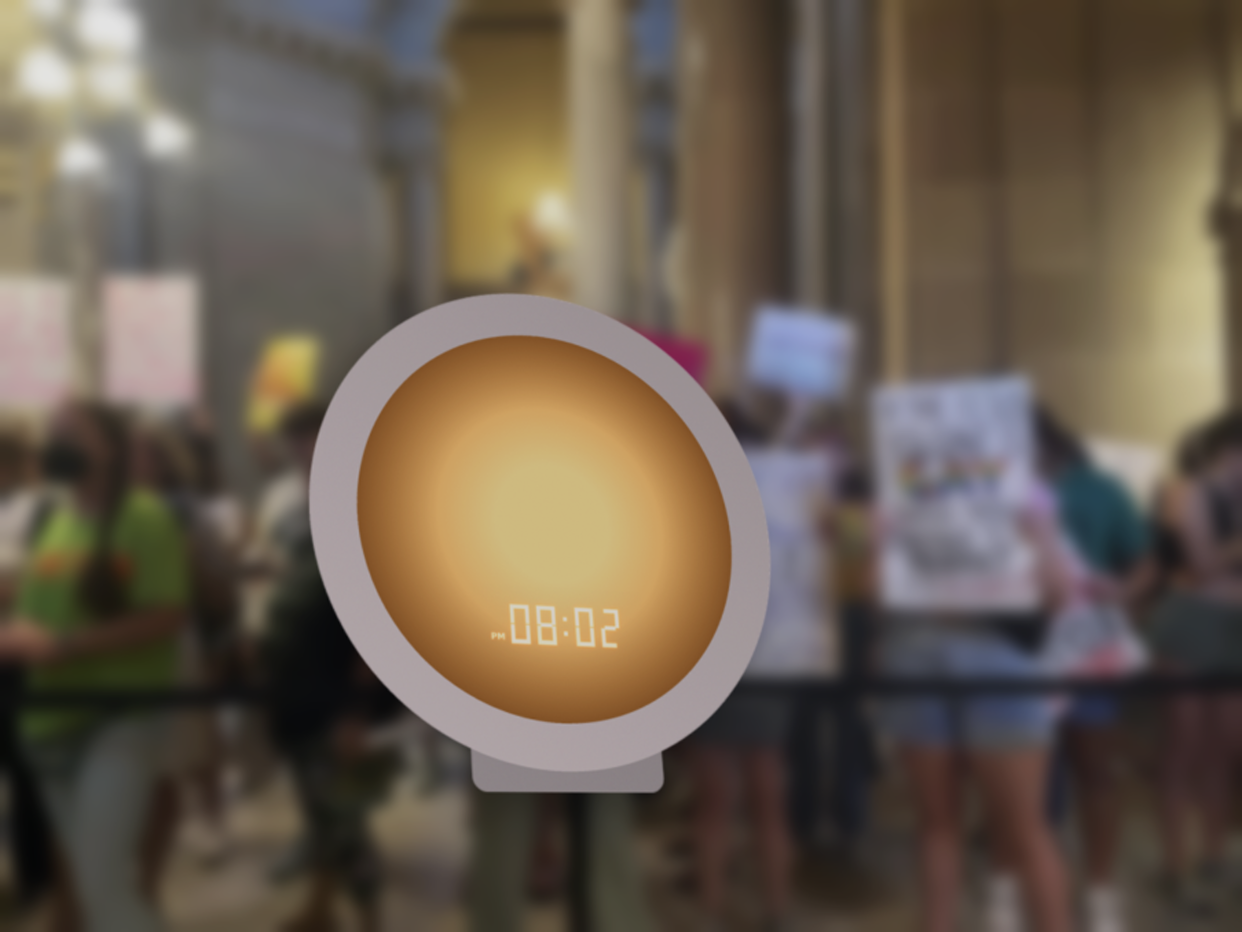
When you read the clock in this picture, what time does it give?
8:02
